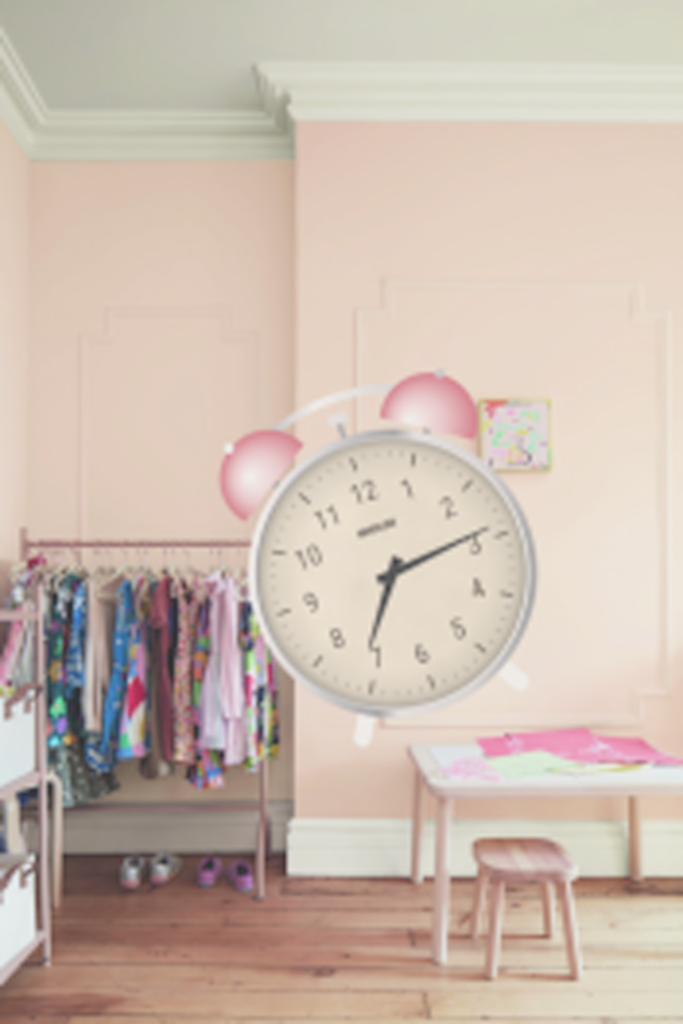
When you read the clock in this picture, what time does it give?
7:14
